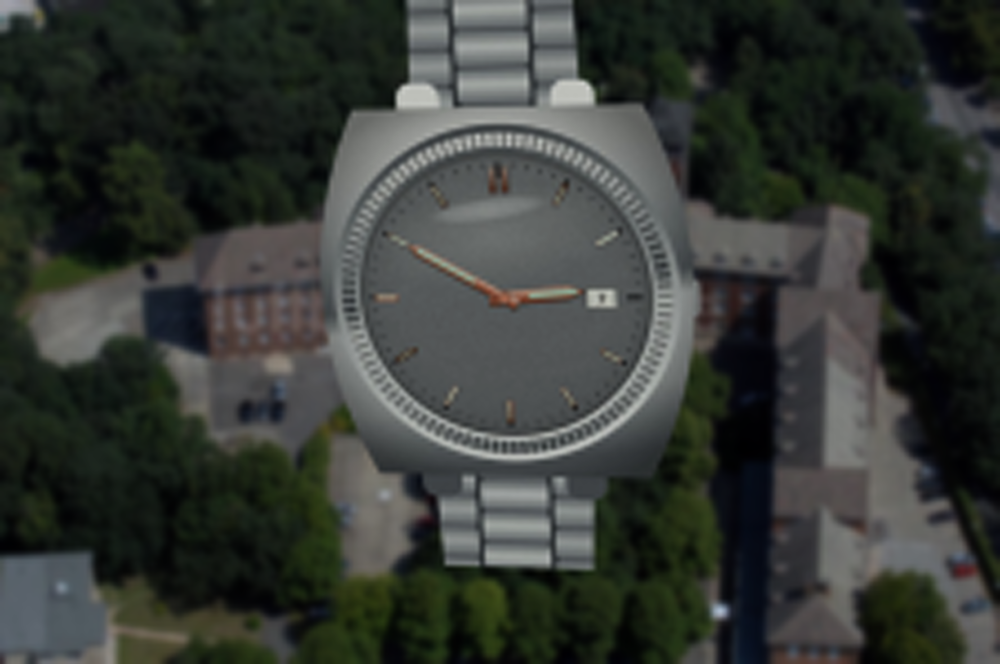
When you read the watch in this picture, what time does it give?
2:50
